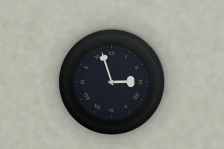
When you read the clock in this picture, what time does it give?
2:57
